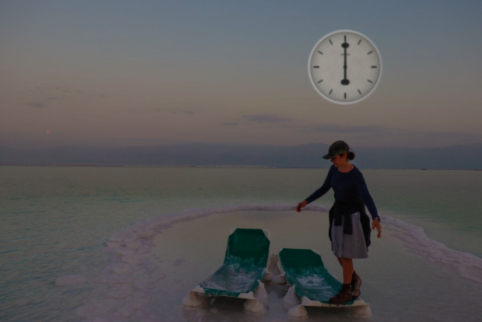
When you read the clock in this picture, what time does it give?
6:00
